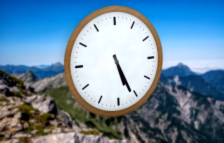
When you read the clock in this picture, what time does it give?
5:26
